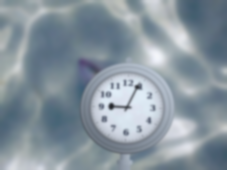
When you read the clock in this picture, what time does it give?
9:04
